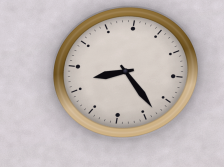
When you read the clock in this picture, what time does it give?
8:23
